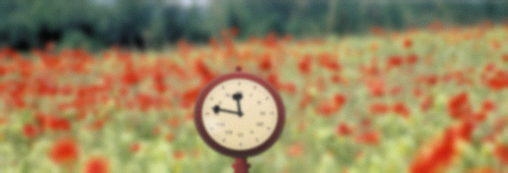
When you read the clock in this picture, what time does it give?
11:47
